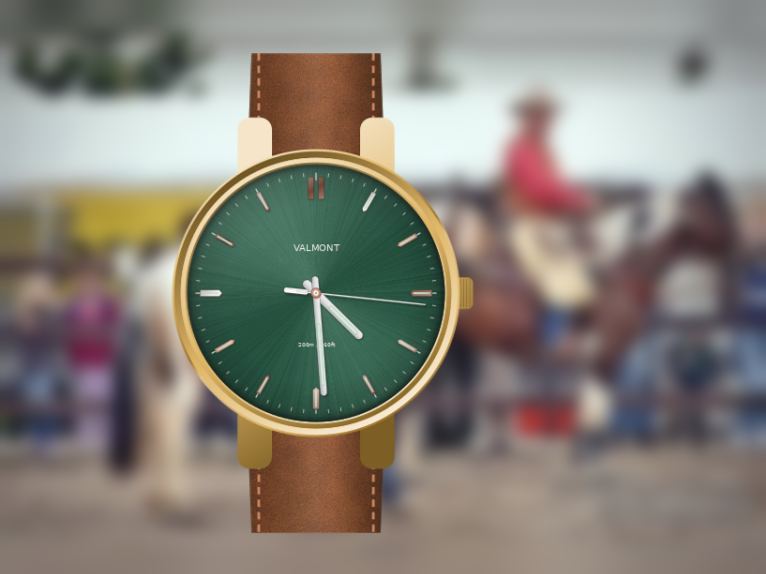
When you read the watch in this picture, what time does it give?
4:29:16
